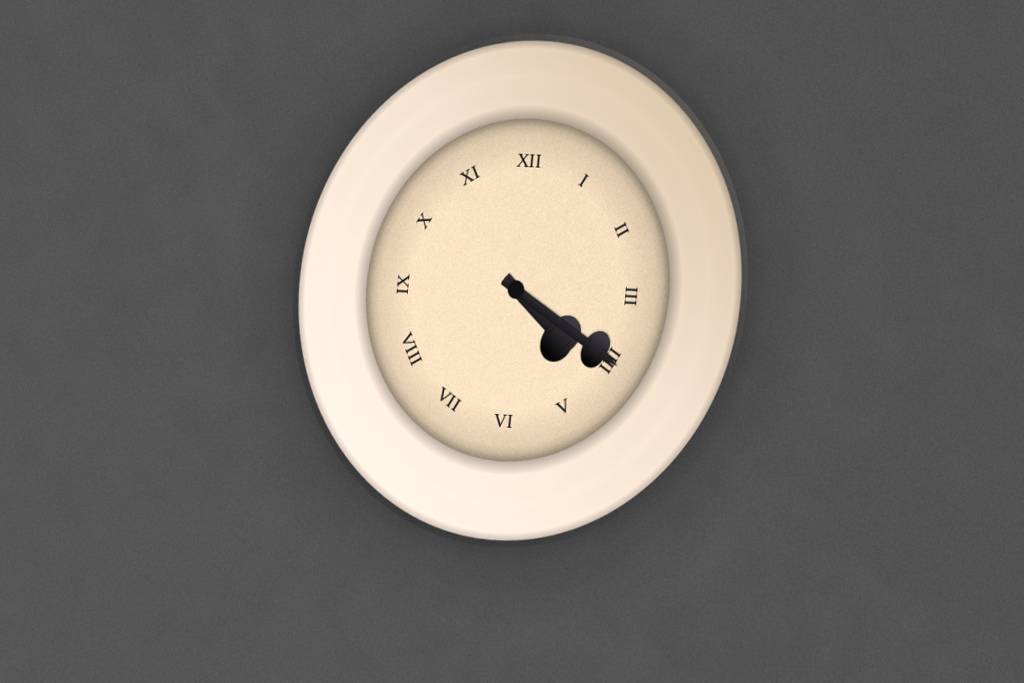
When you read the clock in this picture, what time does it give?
4:20
